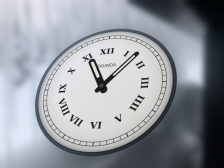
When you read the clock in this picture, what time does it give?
11:07
